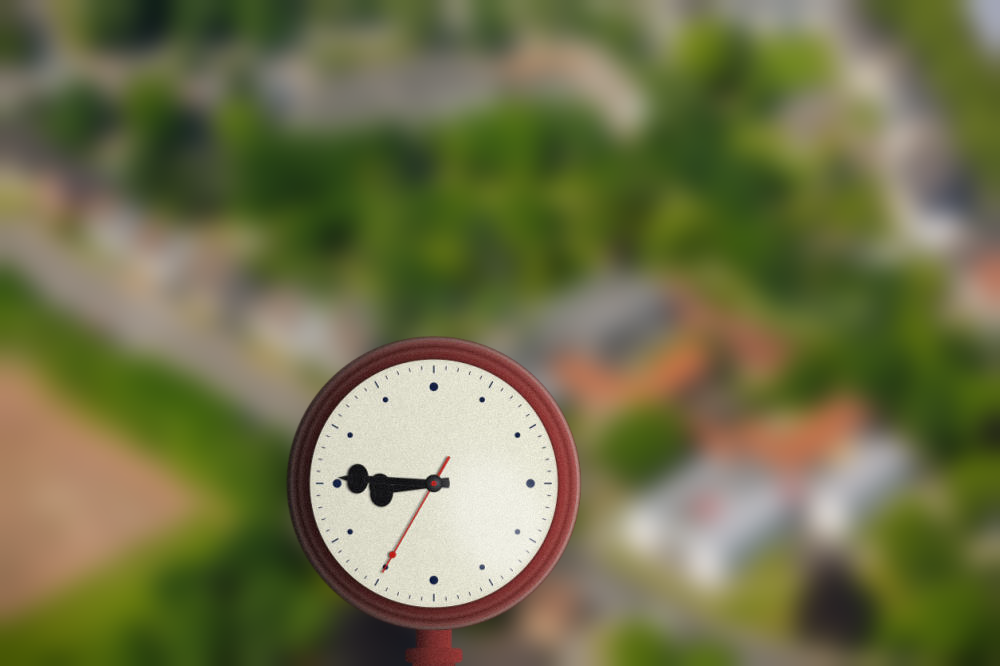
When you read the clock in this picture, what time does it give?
8:45:35
